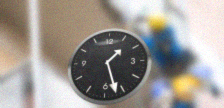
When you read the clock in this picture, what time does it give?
1:27
